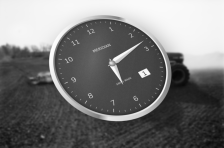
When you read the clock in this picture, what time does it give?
6:13
